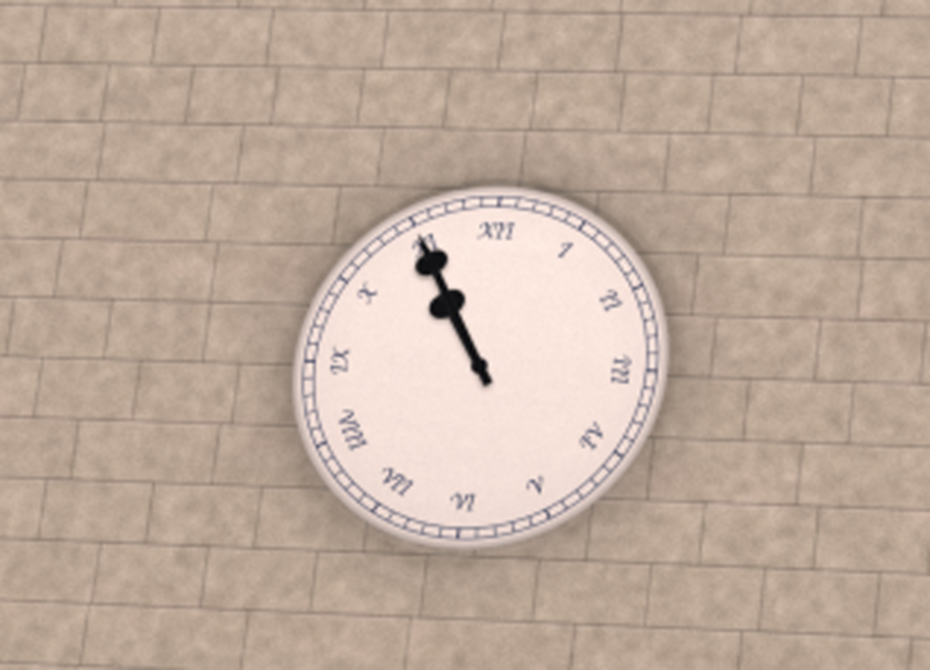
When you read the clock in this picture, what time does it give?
10:55
